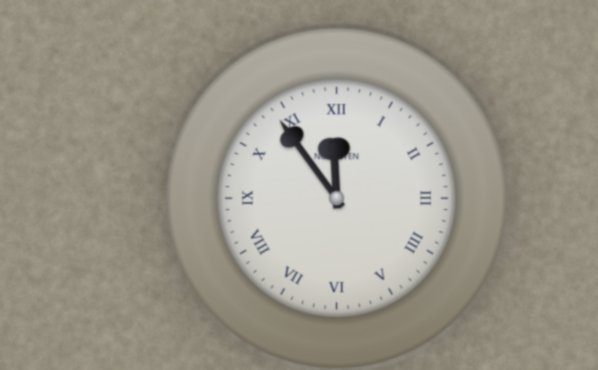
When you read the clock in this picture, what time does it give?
11:54
